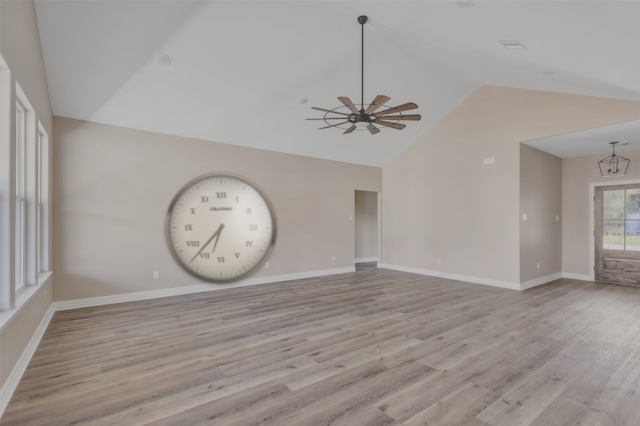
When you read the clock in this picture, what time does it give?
6:37
